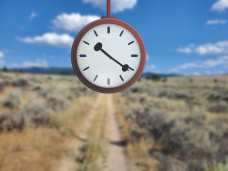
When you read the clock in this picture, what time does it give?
10:21
